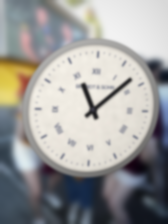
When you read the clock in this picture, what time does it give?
11:08
